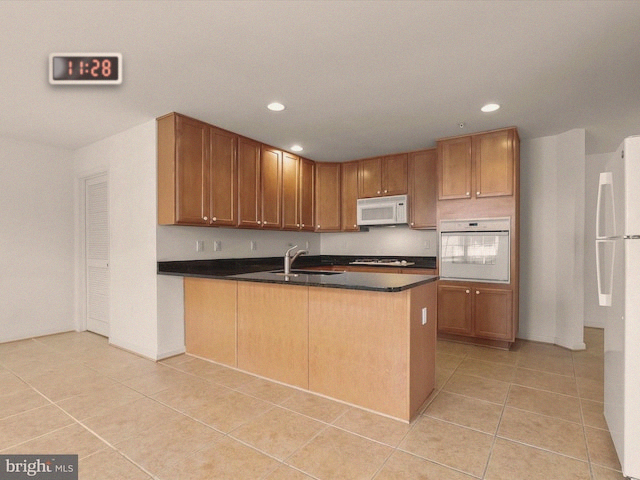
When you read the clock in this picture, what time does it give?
11:28
